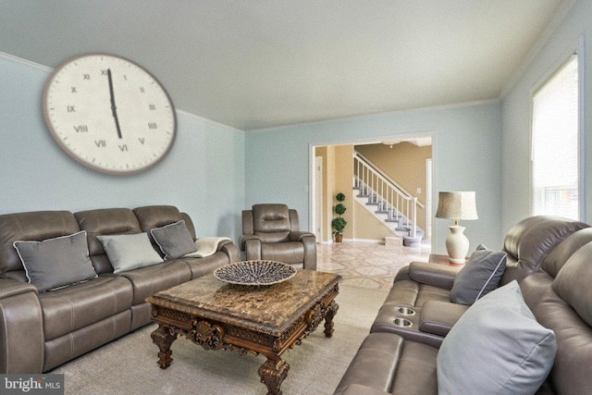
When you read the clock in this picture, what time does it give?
6:01
